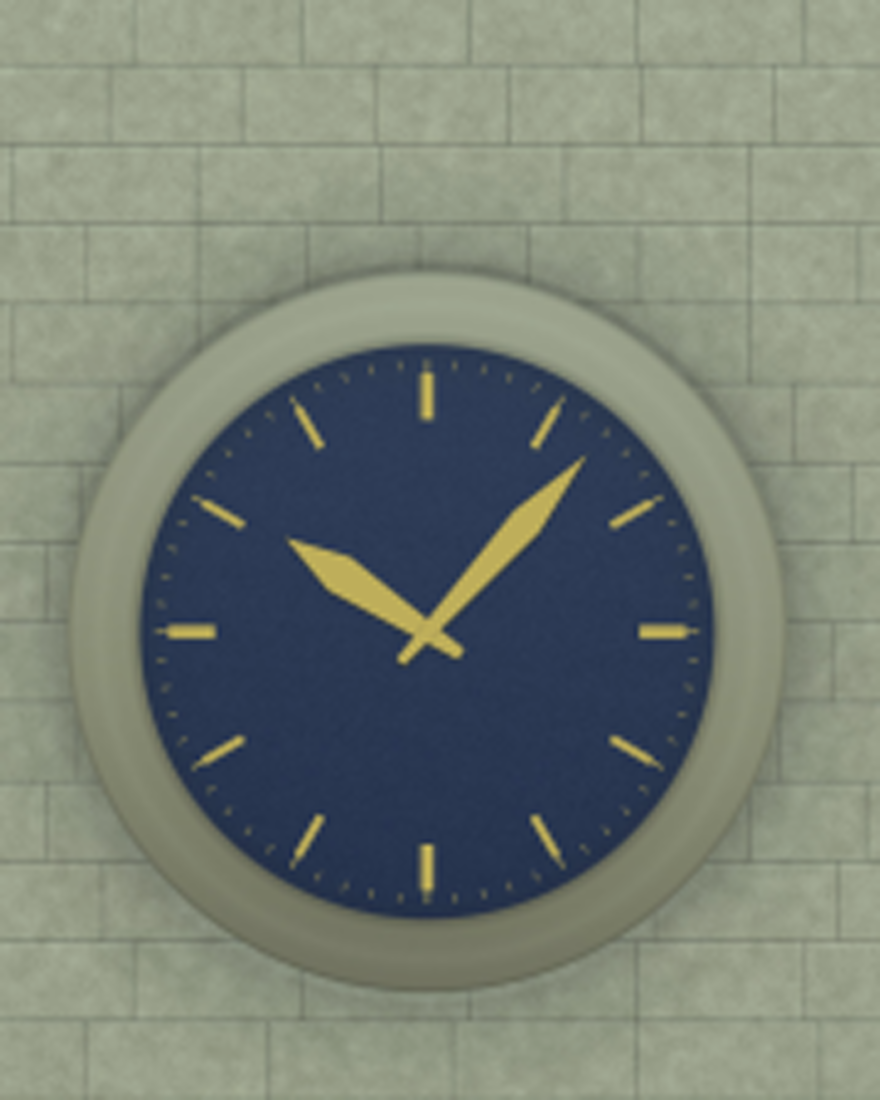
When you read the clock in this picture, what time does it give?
10:07
